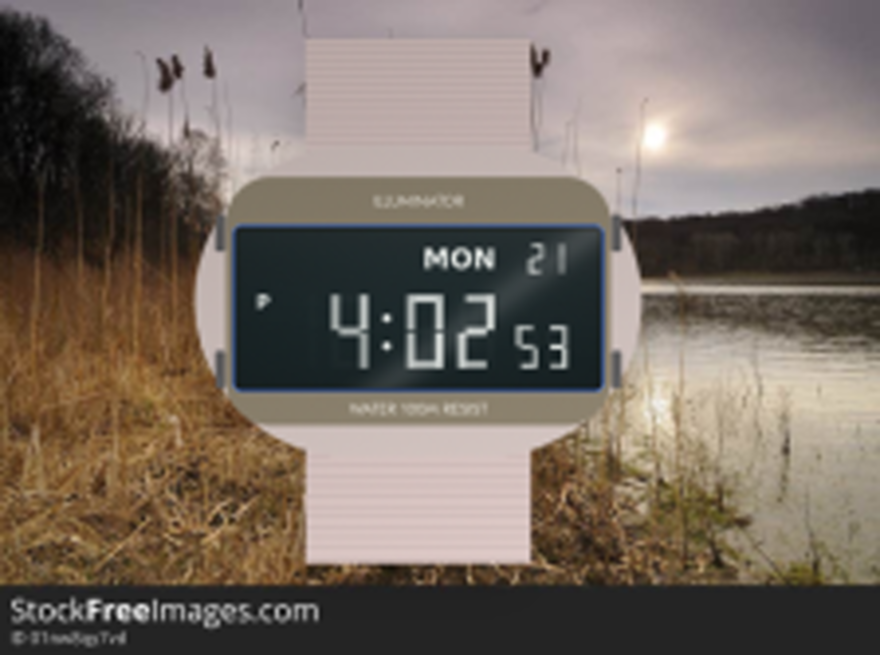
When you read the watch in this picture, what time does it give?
4:02:53
